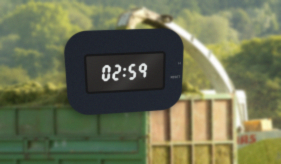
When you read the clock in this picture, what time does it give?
2:59
